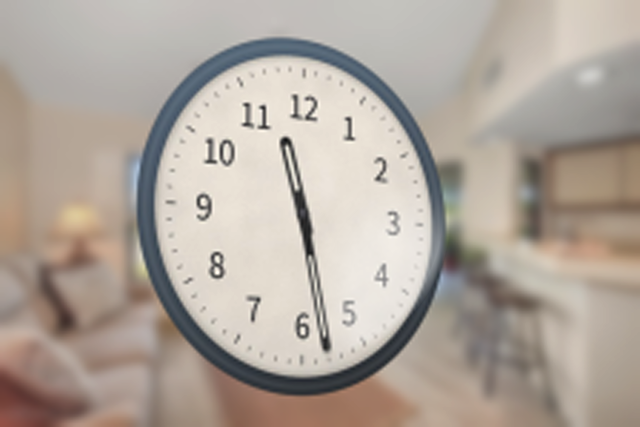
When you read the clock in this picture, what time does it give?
11:28
